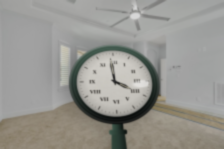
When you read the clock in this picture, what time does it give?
3:59
